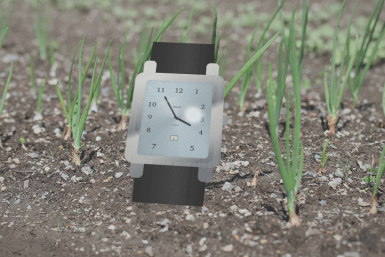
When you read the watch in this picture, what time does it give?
3:55
